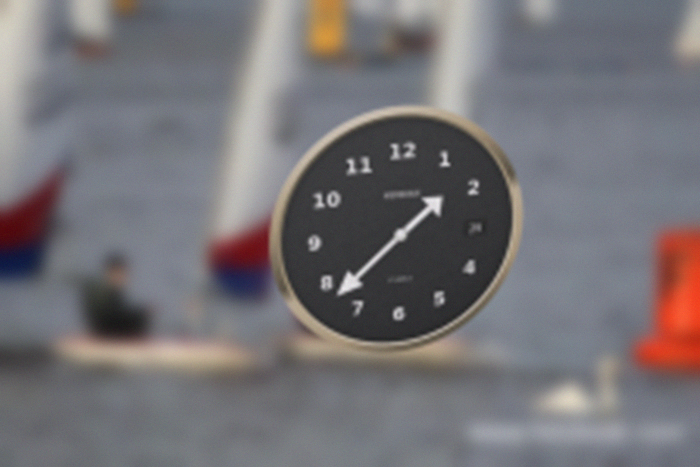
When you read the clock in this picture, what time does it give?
1:38
